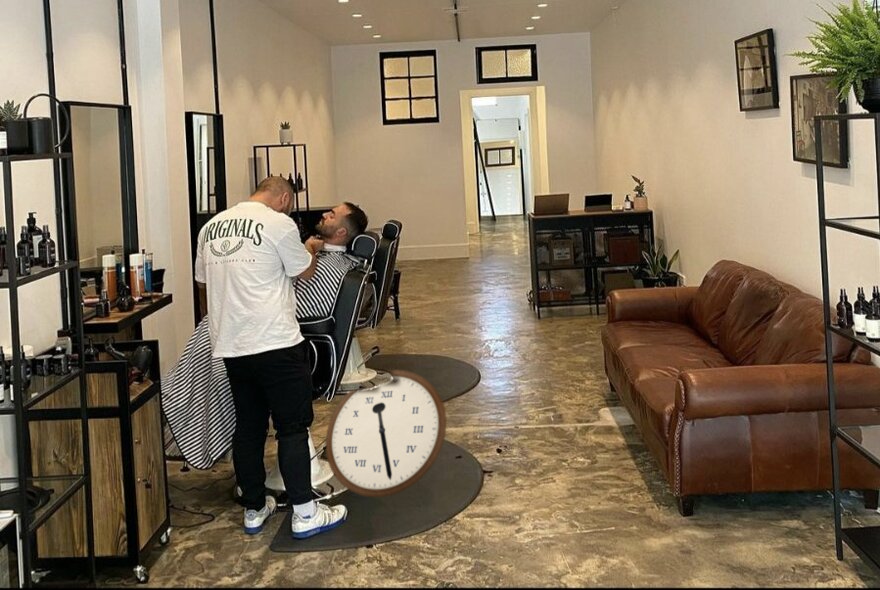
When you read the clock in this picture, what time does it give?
11:27
